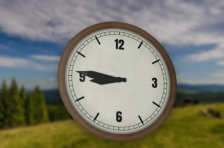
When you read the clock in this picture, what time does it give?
8:46
